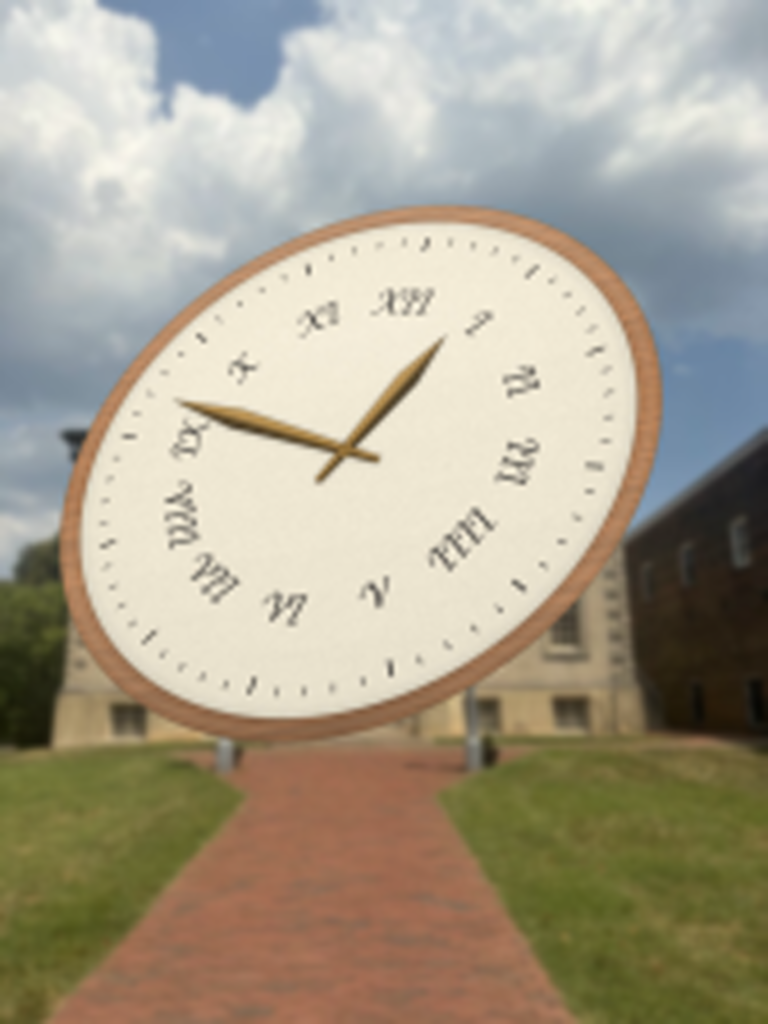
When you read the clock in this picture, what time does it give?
12:47
